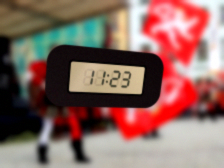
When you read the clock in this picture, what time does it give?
11:23
